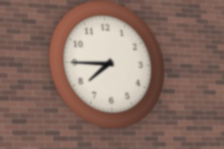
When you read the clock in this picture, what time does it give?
7:45
